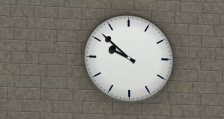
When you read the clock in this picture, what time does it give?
9:52
